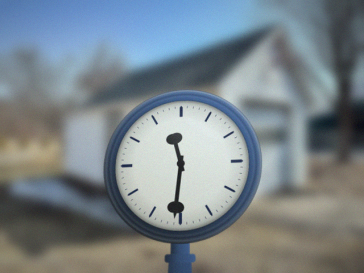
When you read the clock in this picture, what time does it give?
11:31
